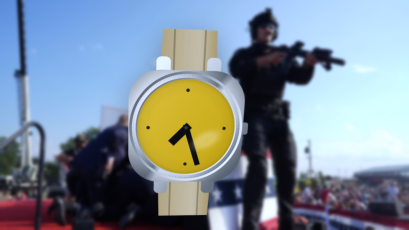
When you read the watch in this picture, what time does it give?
7:27
